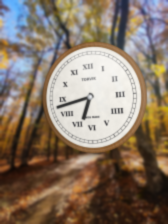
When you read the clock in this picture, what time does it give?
6:43
